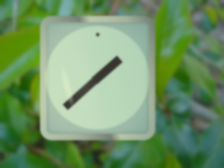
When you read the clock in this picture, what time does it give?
1:38
